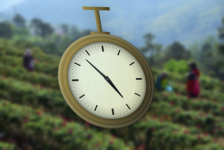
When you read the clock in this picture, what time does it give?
4:53
